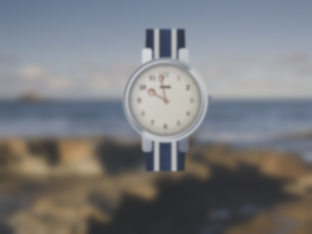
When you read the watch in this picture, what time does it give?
9:58
